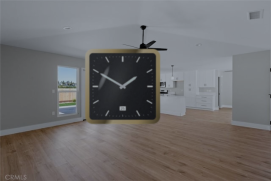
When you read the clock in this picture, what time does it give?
1:50
